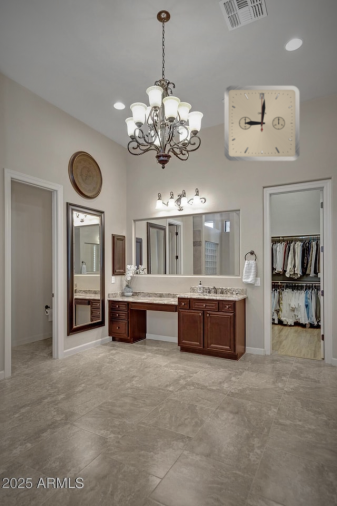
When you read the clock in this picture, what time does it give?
9:01
